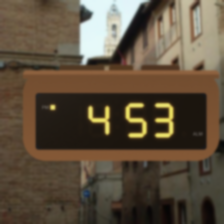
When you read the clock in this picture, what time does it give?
4:53
